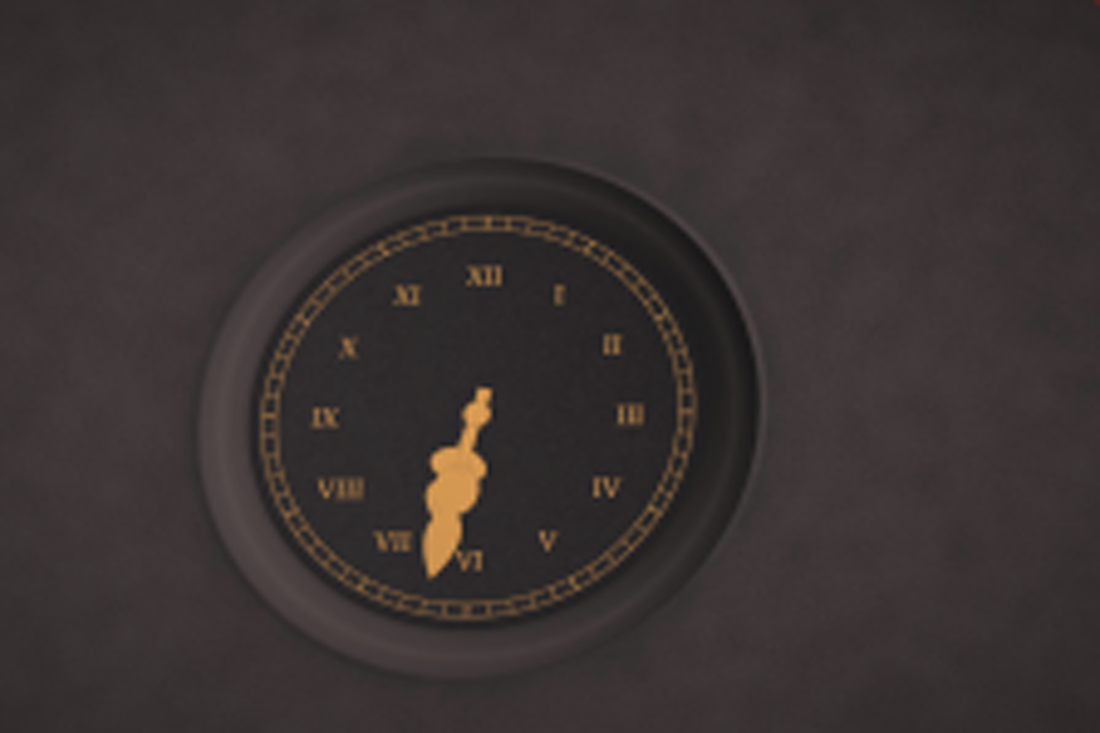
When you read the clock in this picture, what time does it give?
6:32
